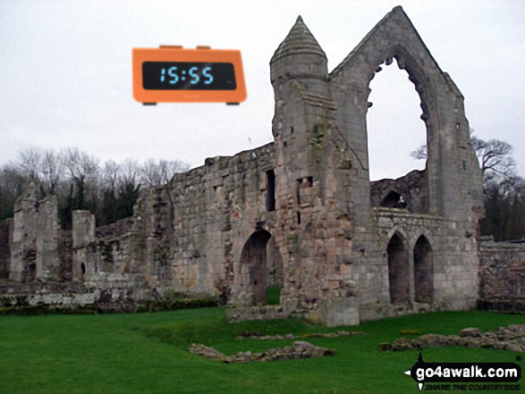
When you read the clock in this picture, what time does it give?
15:55
